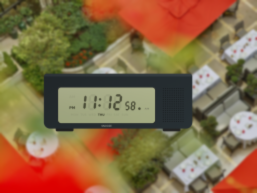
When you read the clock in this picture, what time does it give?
11:12:58
